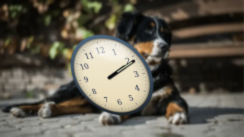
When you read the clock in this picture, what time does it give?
2:11
